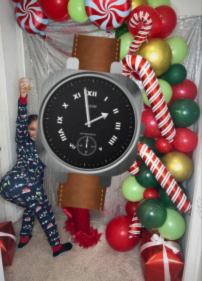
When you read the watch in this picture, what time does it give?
1:58
